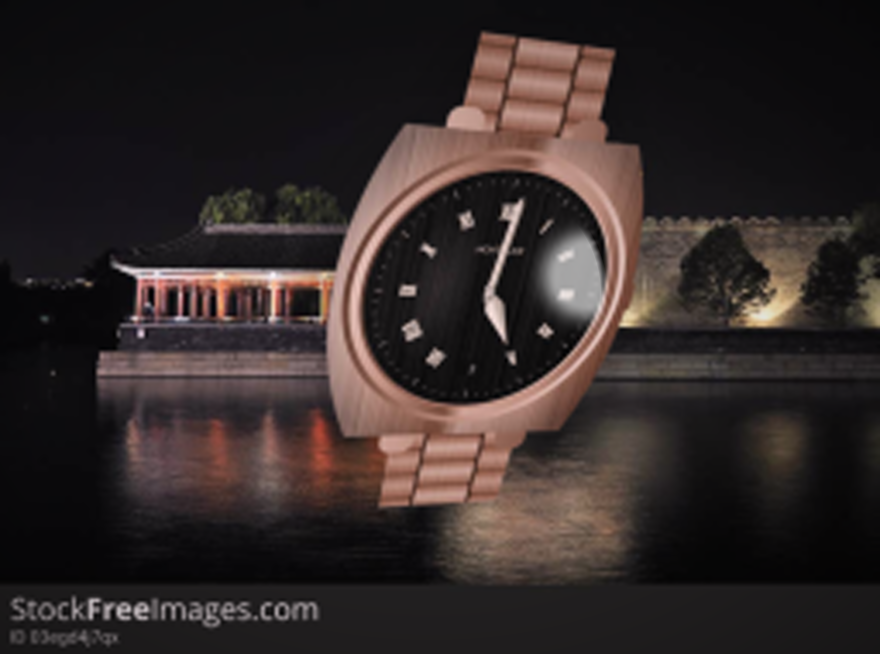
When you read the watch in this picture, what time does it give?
5:01
